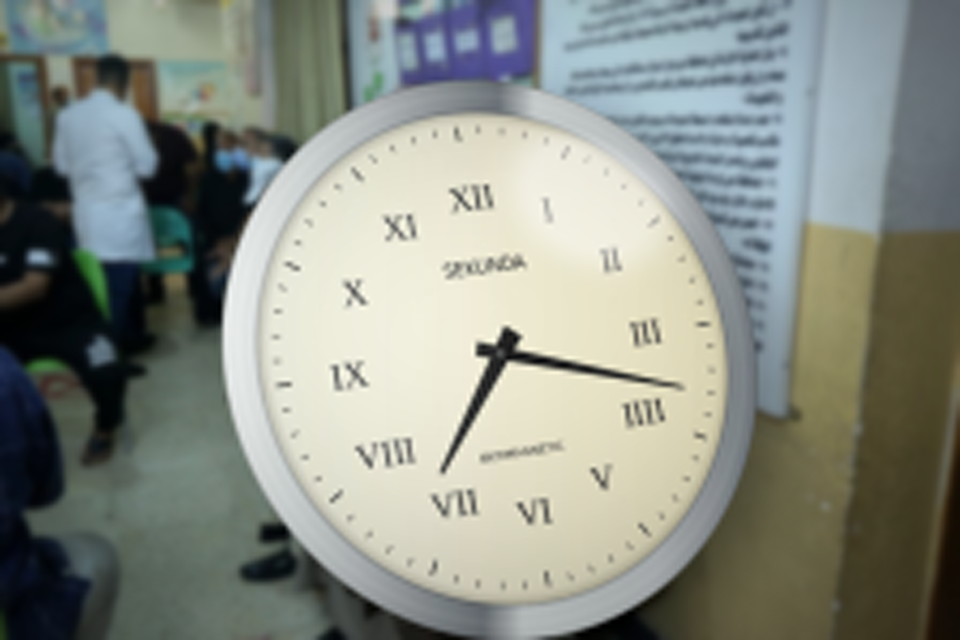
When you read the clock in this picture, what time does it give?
7:18
